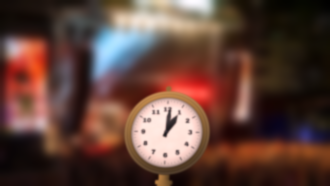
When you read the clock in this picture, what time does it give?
1:01
